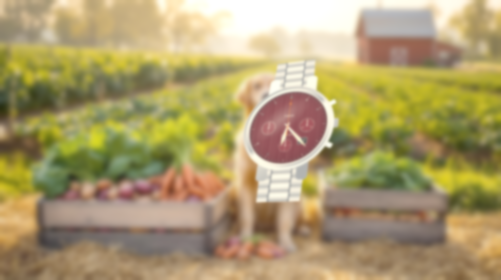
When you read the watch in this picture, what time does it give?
6:23
